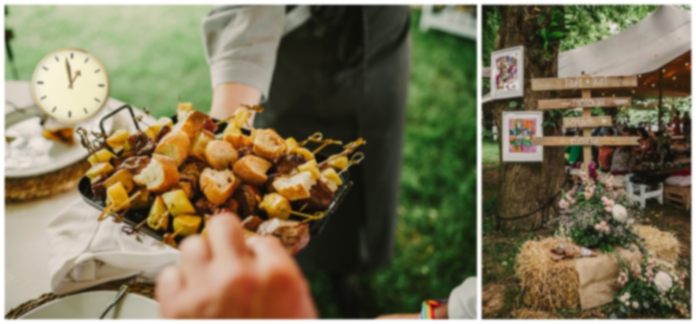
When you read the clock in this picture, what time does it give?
12:58
